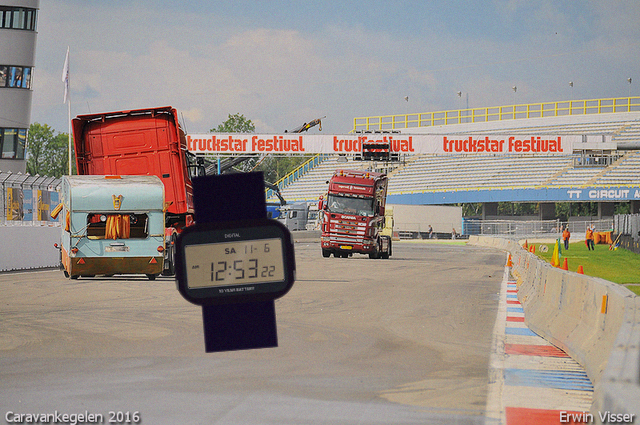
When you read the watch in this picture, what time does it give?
12:53:22
